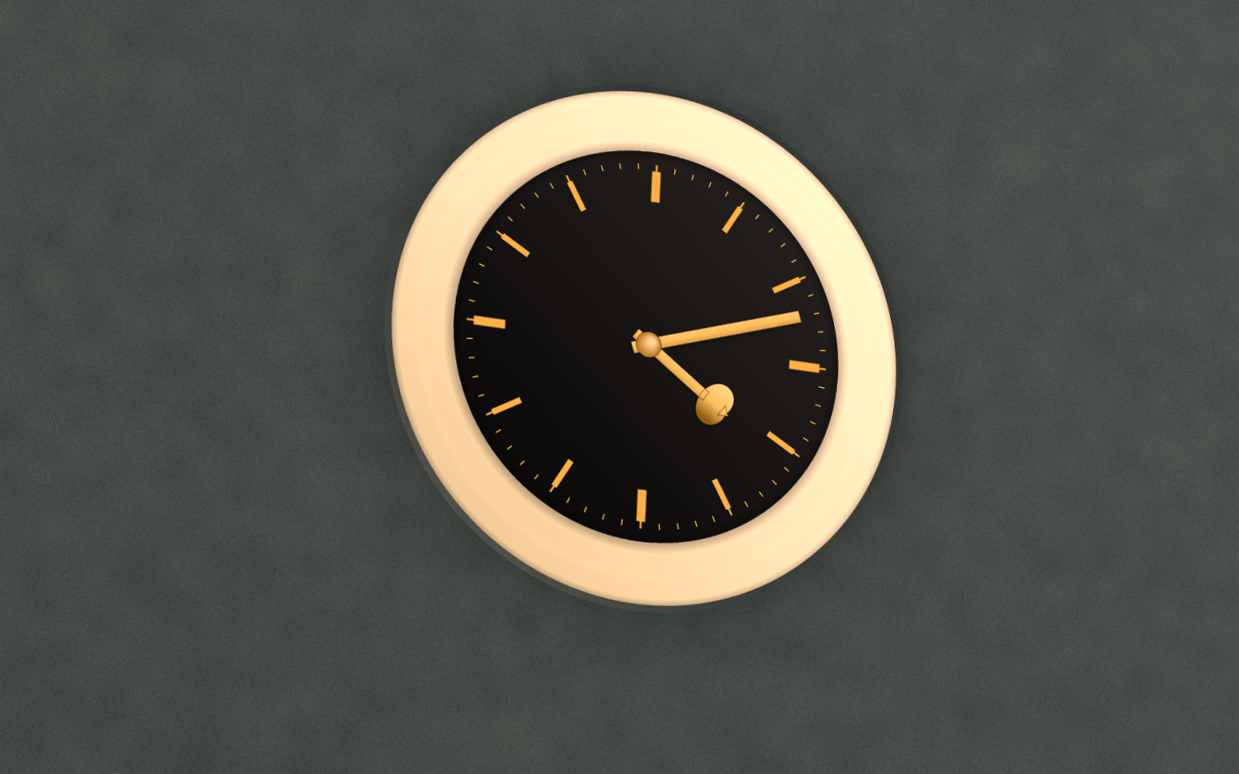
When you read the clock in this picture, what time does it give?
4:12
